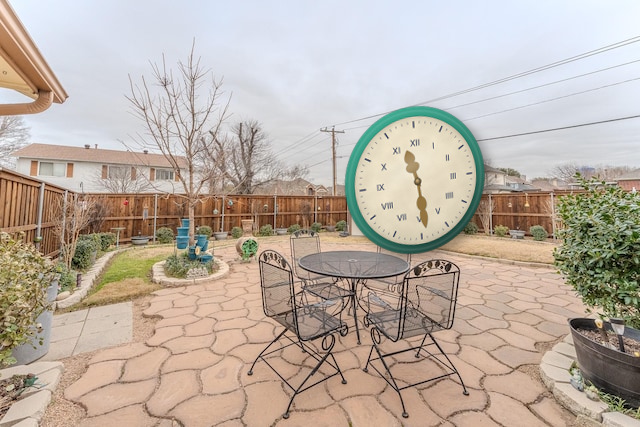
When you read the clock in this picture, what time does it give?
11:29
